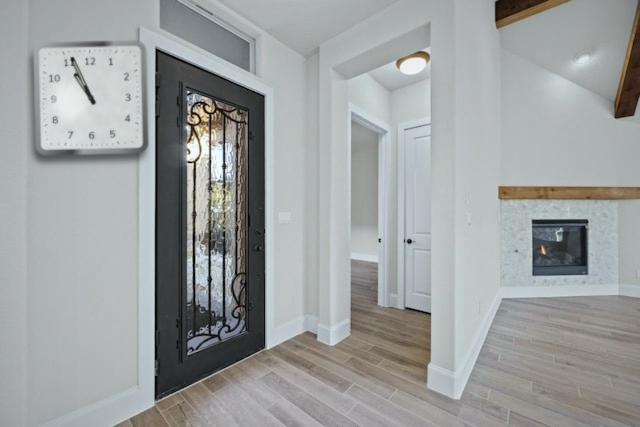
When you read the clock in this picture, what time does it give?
10:56
